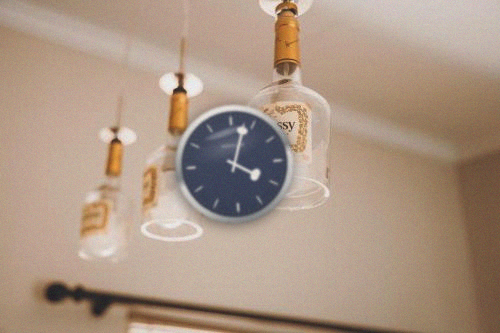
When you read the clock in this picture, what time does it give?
4:03
